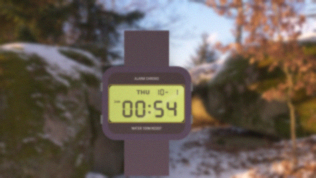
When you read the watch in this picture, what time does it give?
0:54
